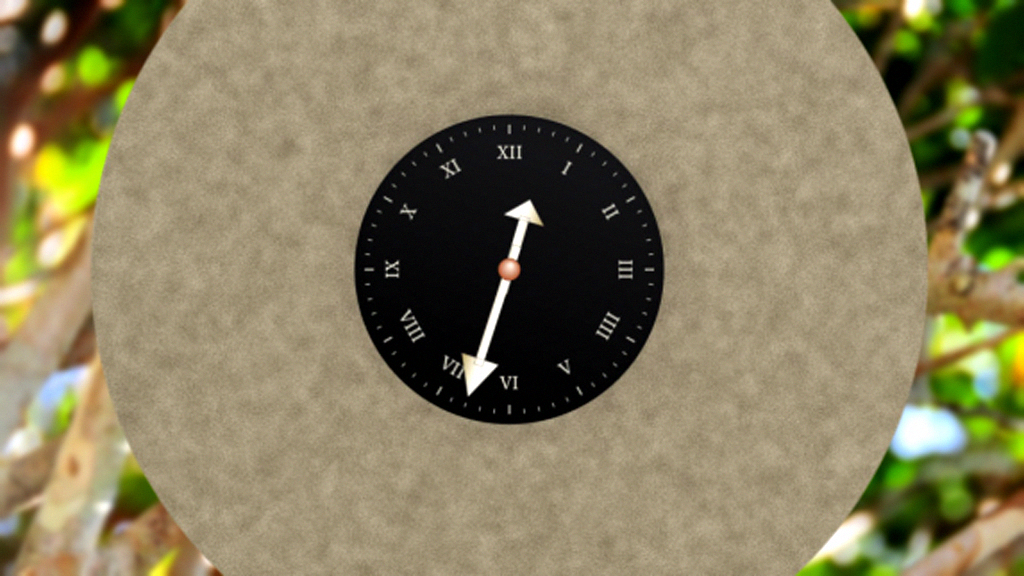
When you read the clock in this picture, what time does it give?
12:33
